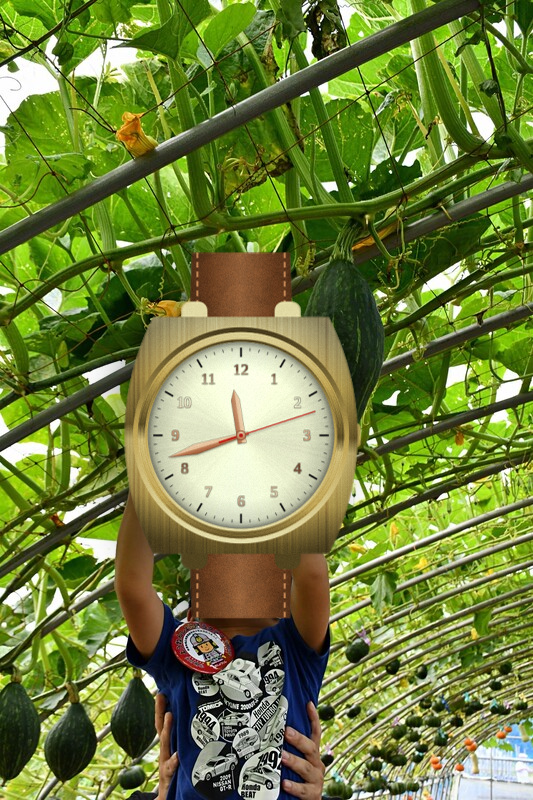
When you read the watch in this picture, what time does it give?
11:42:12
